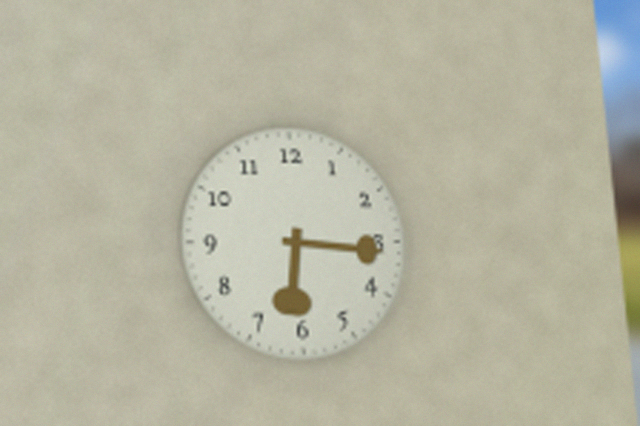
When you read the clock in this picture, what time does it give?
6:16
